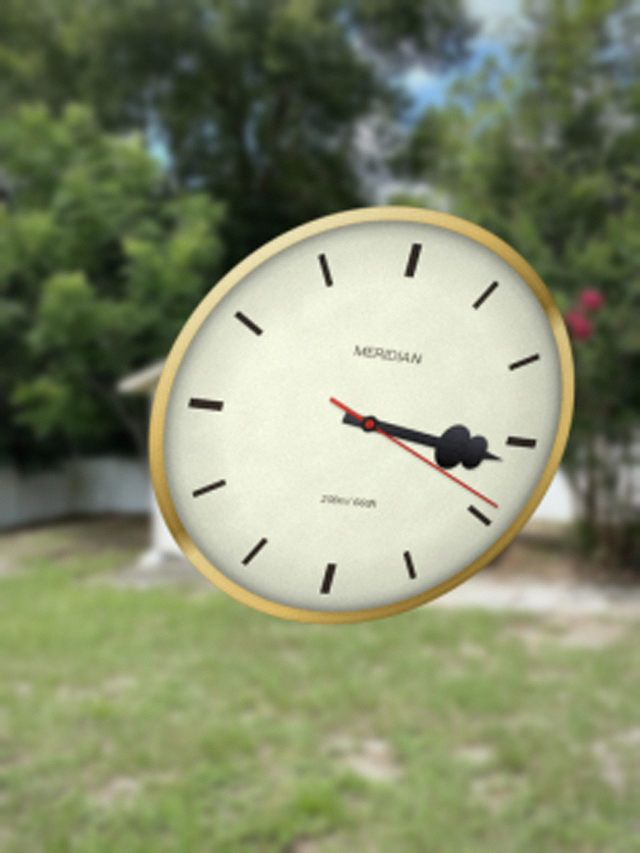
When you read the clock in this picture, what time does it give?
3:16:19
